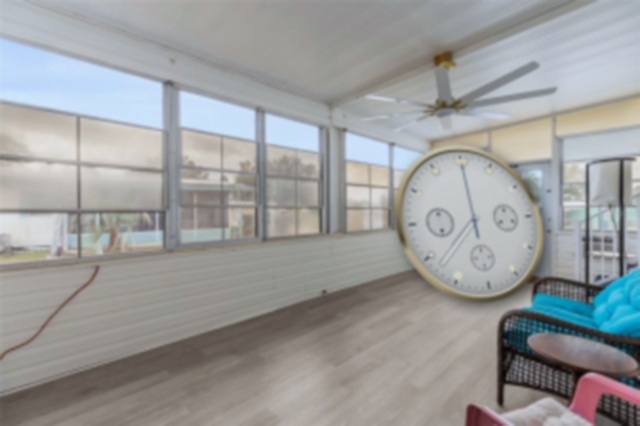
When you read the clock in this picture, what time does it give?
7:38
